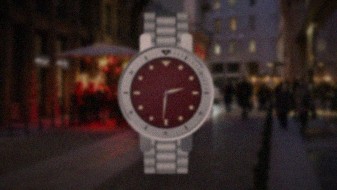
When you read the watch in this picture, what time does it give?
2:31
